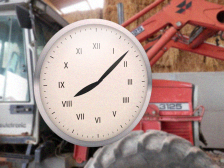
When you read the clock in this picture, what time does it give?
8:08
